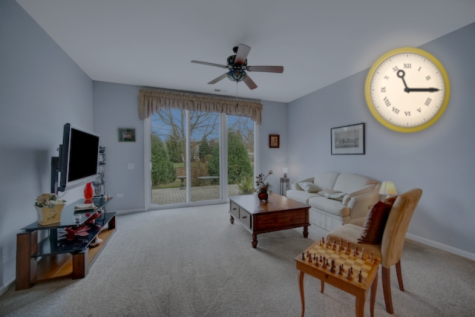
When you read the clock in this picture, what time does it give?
11:15
